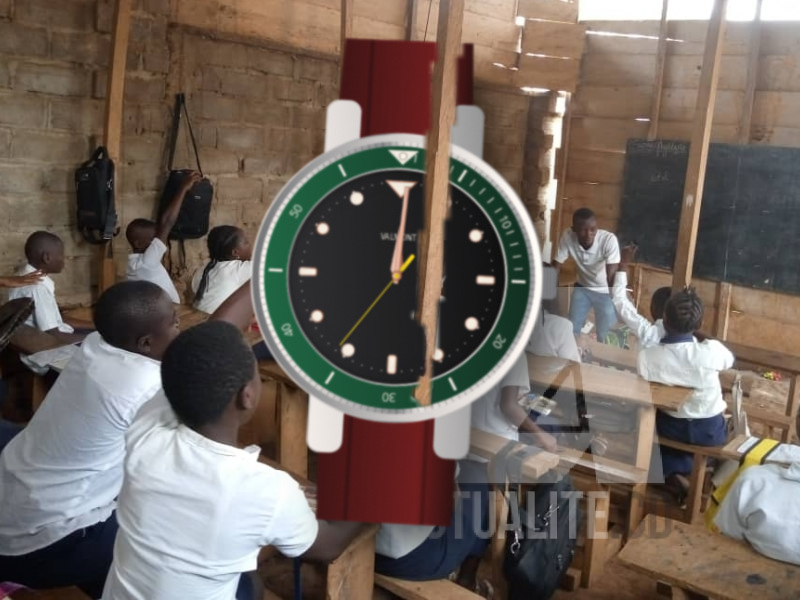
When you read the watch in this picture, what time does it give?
12:00:36
